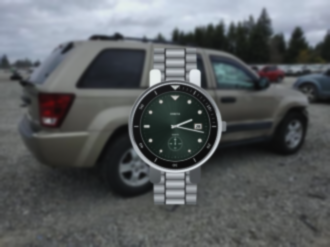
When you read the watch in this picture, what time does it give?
2:17
